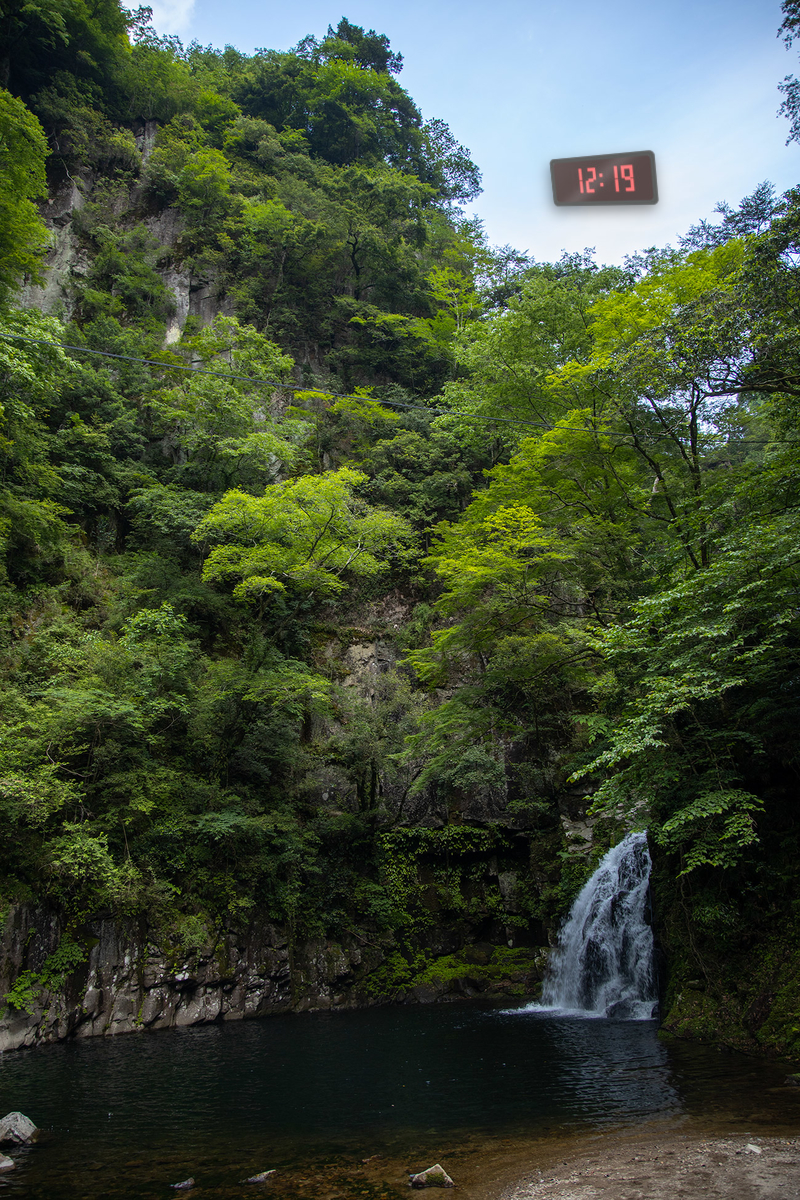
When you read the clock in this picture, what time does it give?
12:19
